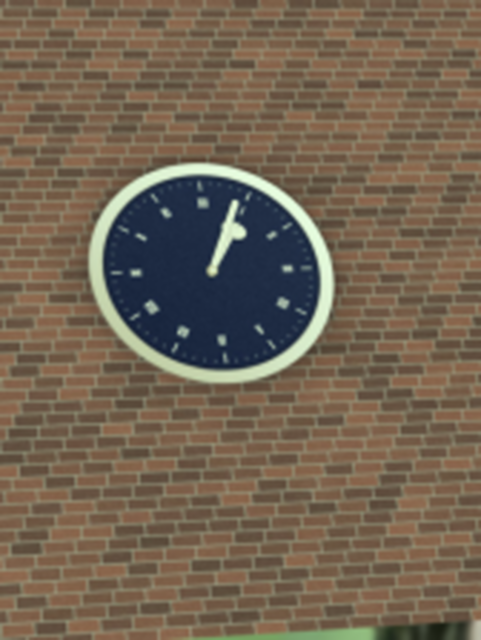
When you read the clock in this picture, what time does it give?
1:04
